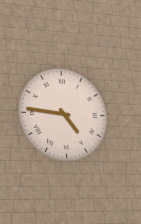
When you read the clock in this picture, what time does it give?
4:46
